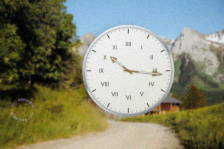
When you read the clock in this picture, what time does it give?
10:16
